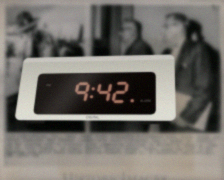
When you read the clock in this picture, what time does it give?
9:42
